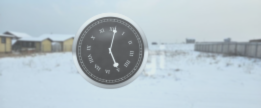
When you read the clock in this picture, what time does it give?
5:01
